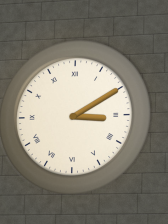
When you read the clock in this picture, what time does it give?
3:10
